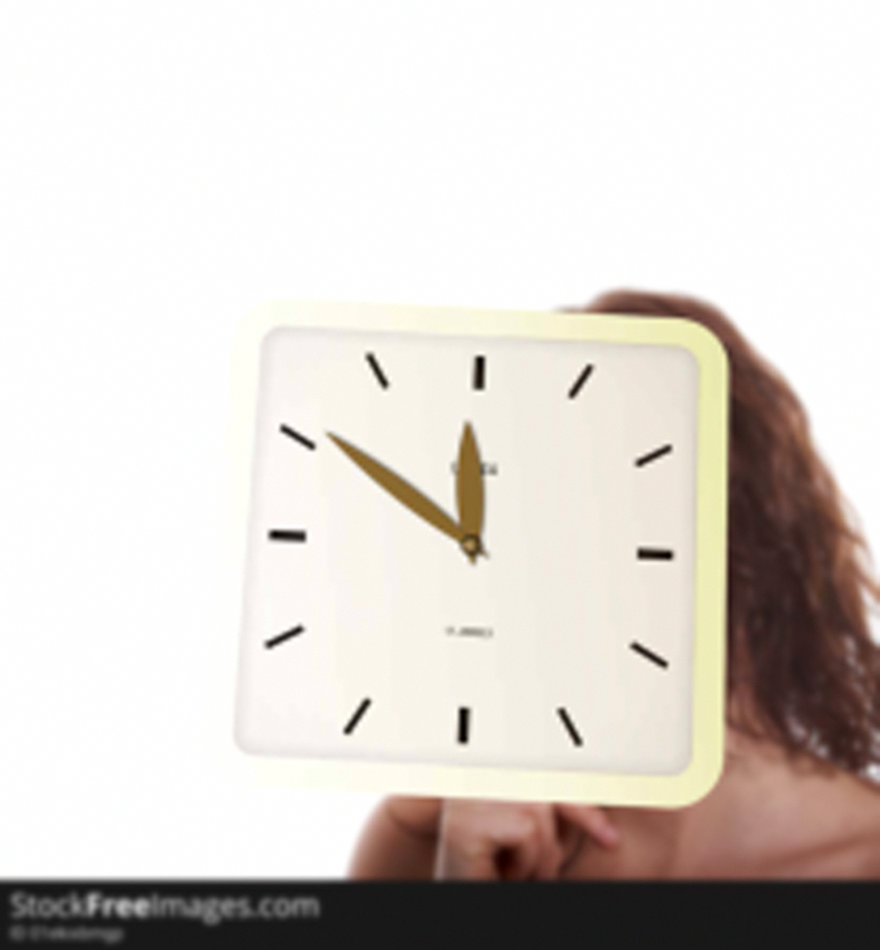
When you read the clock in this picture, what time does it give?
11:51
